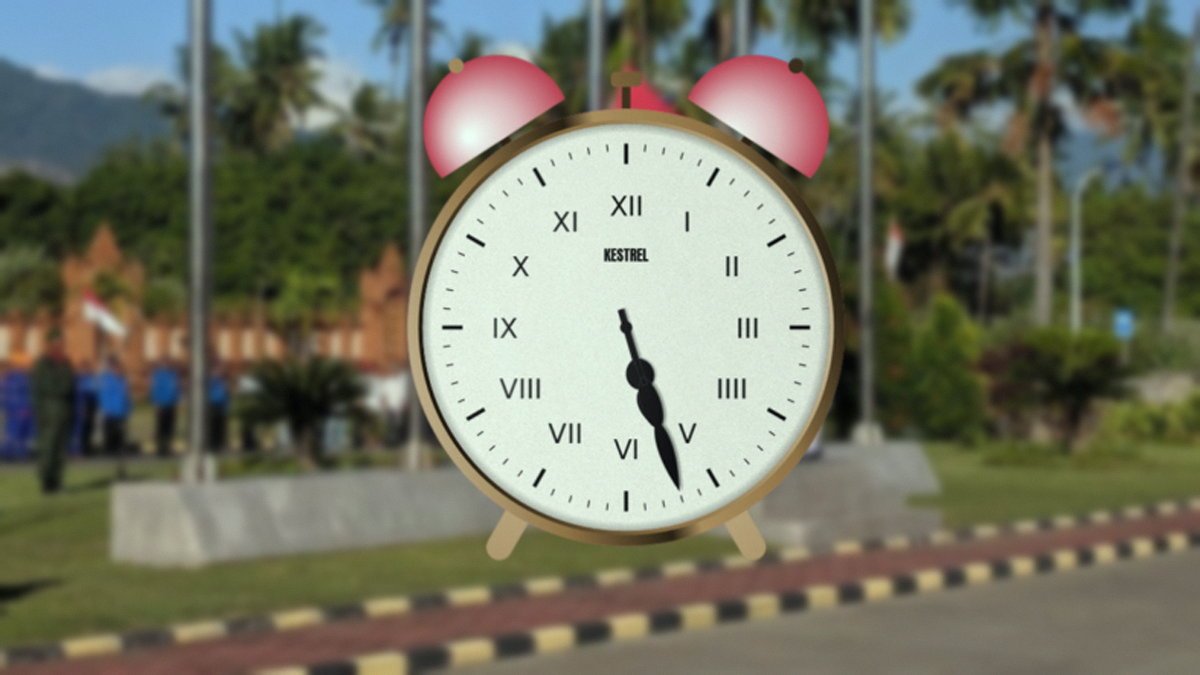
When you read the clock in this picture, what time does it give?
5:27
